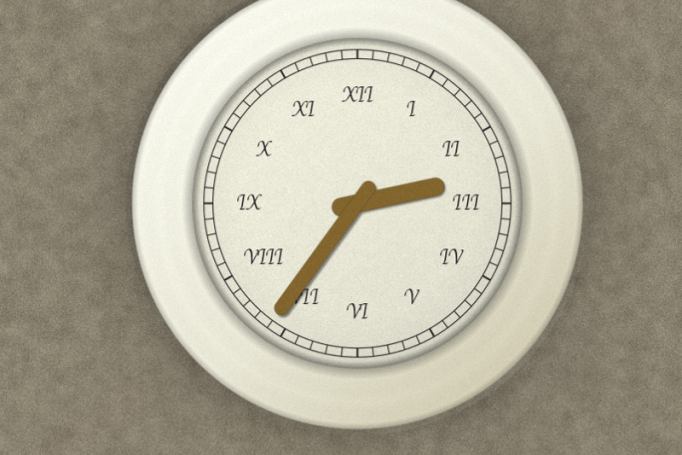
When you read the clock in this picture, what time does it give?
2:36
